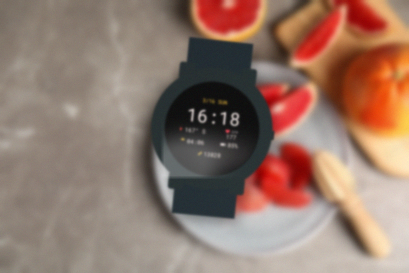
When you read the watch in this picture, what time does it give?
16:18
